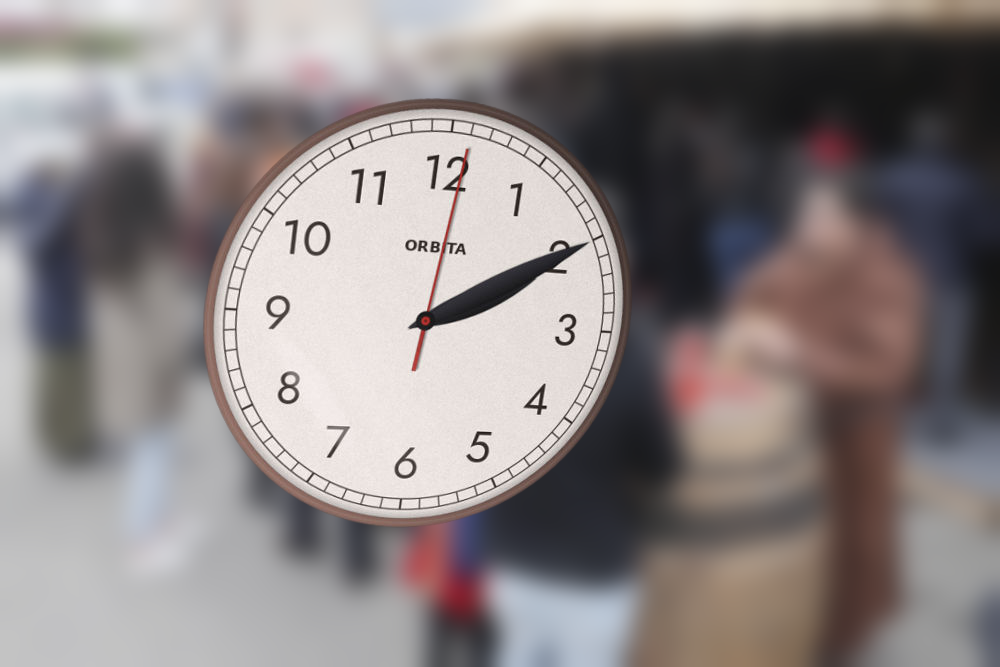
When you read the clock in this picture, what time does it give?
2:10:01
